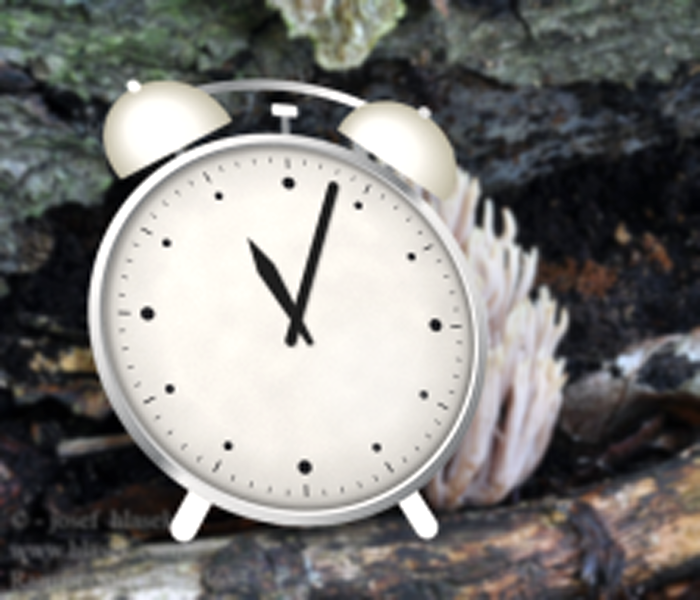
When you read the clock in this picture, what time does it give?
11:03
